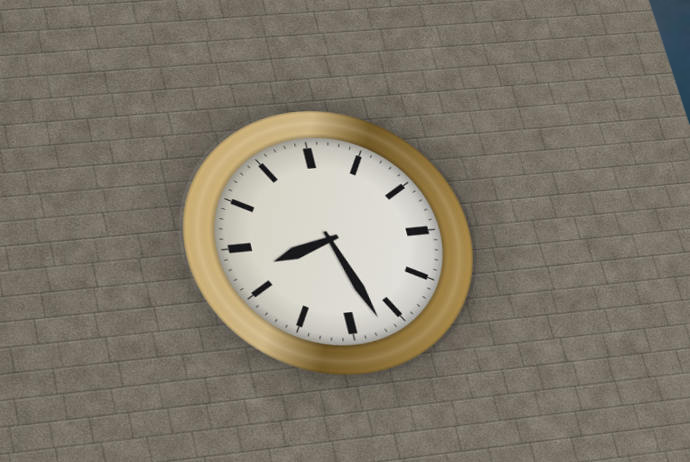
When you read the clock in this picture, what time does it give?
8:27
